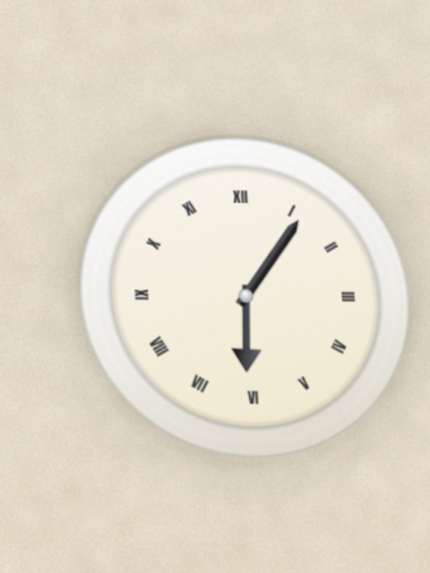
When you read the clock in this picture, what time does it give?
6:06
